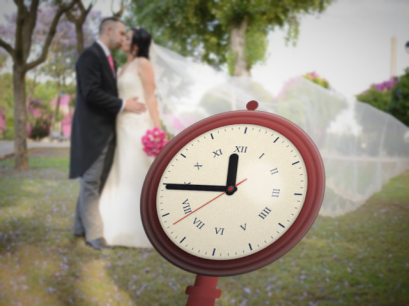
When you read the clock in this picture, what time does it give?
11:44:38
